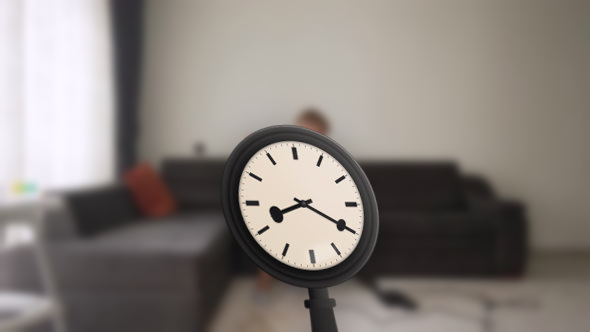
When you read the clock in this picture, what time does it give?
8:20
